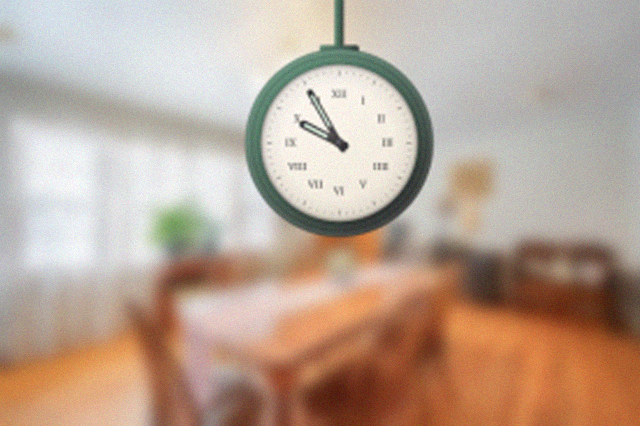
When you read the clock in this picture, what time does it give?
9:55
